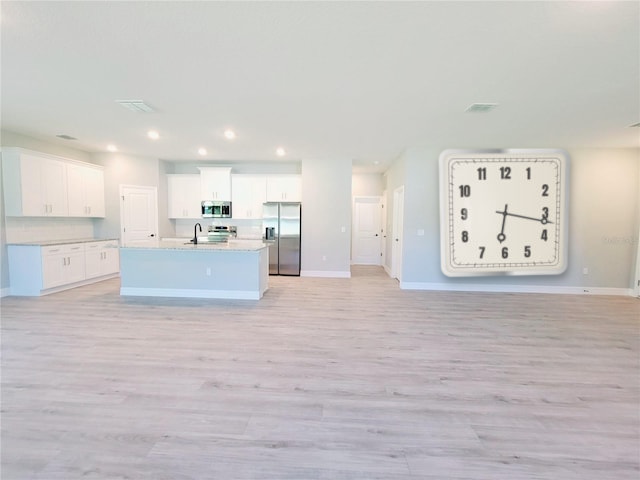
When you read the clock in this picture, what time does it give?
6:17
